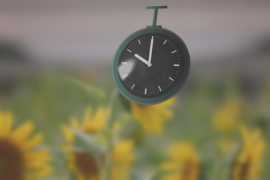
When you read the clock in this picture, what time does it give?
10:00
